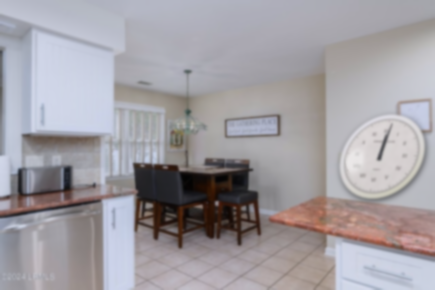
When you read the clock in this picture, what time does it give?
12:01
